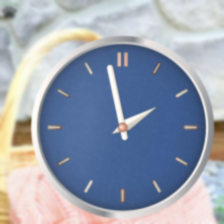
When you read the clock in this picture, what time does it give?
1:58
